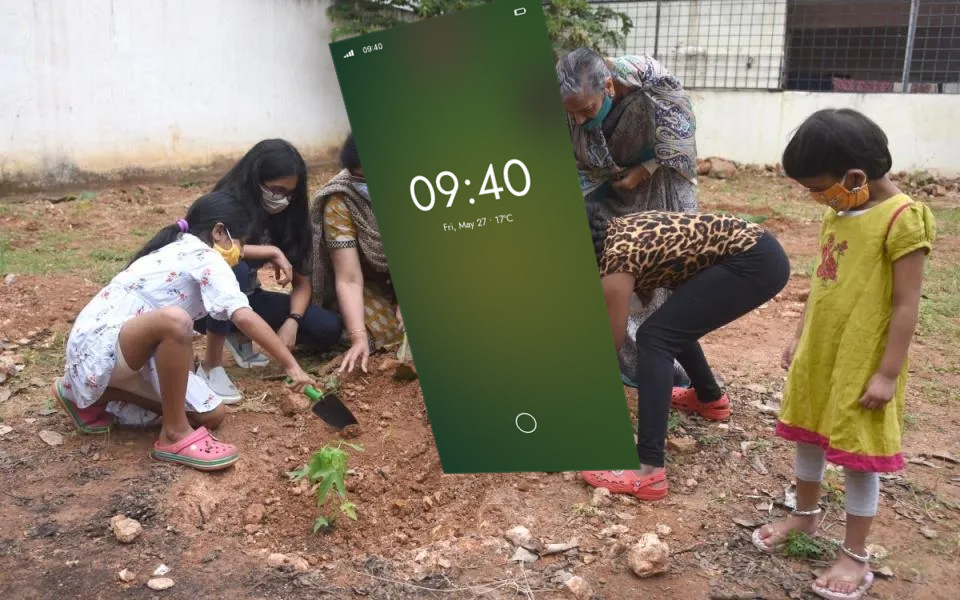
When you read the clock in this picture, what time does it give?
9:40
